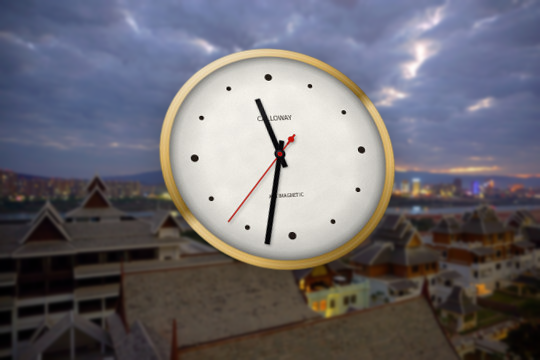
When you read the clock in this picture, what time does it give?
11:32:37
